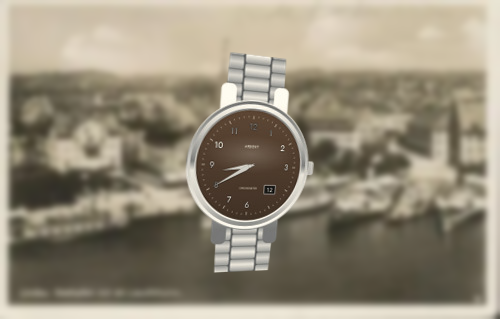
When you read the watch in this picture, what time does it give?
8:40
